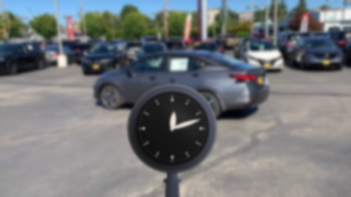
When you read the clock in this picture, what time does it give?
12:12
